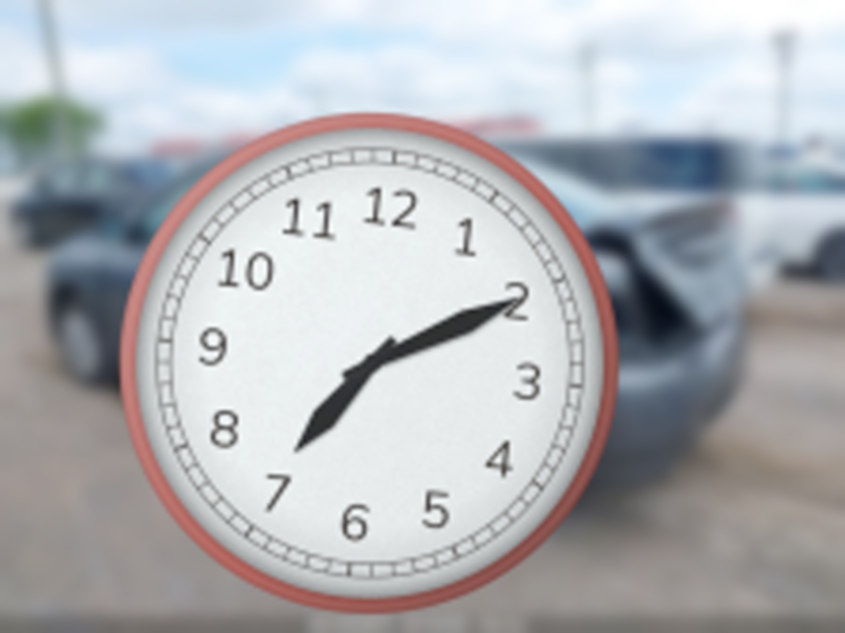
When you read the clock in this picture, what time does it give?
7:10
